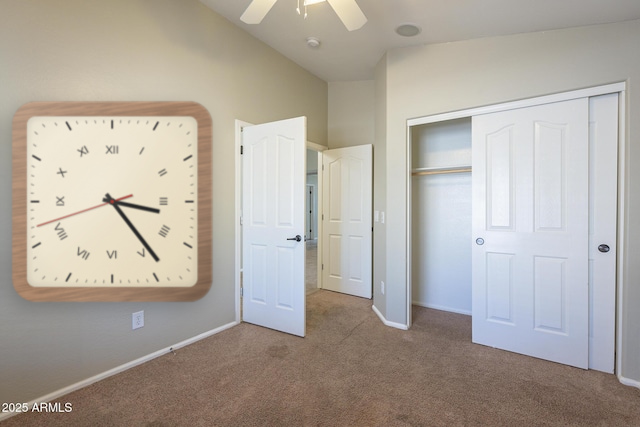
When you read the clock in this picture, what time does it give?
3:23:42
